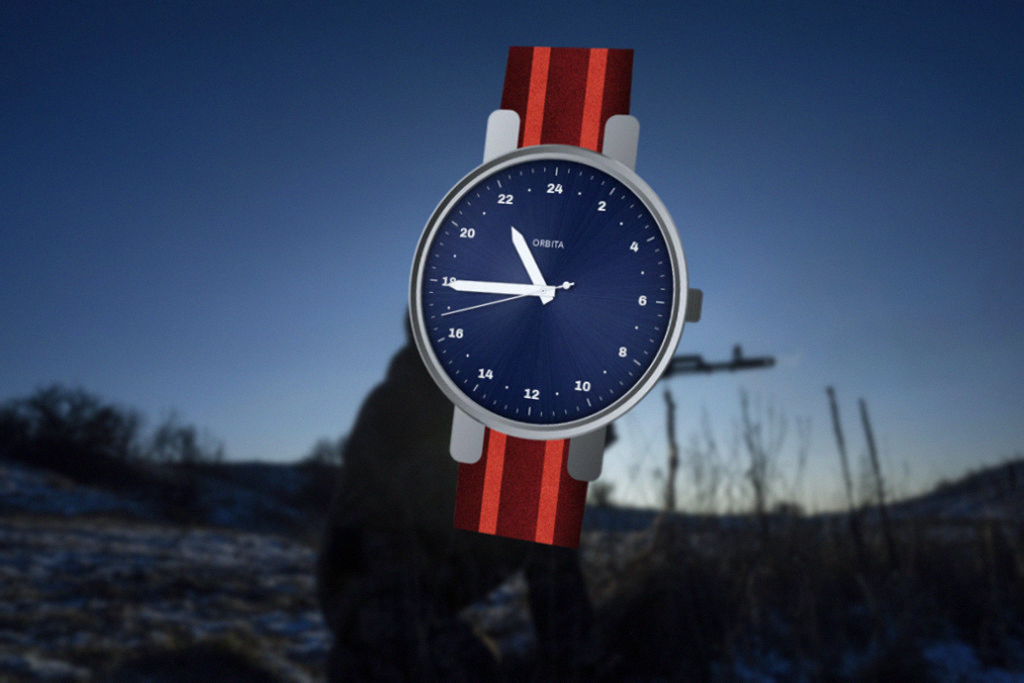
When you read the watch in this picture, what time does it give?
21:44:42
